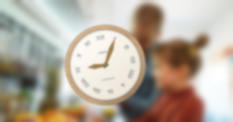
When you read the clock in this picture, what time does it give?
9:05
